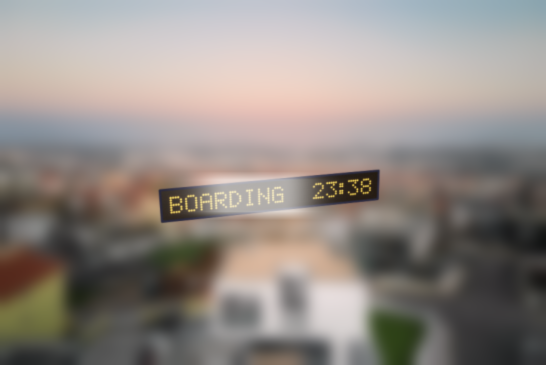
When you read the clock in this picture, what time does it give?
23:38
